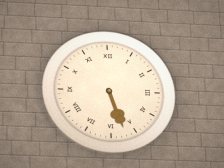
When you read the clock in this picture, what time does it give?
5:27
